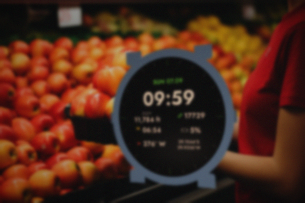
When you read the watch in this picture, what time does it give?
9:59
